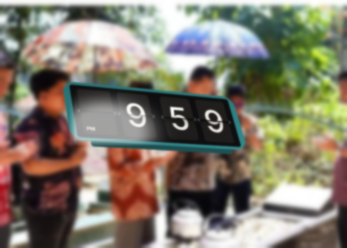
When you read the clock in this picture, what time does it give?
9:59
